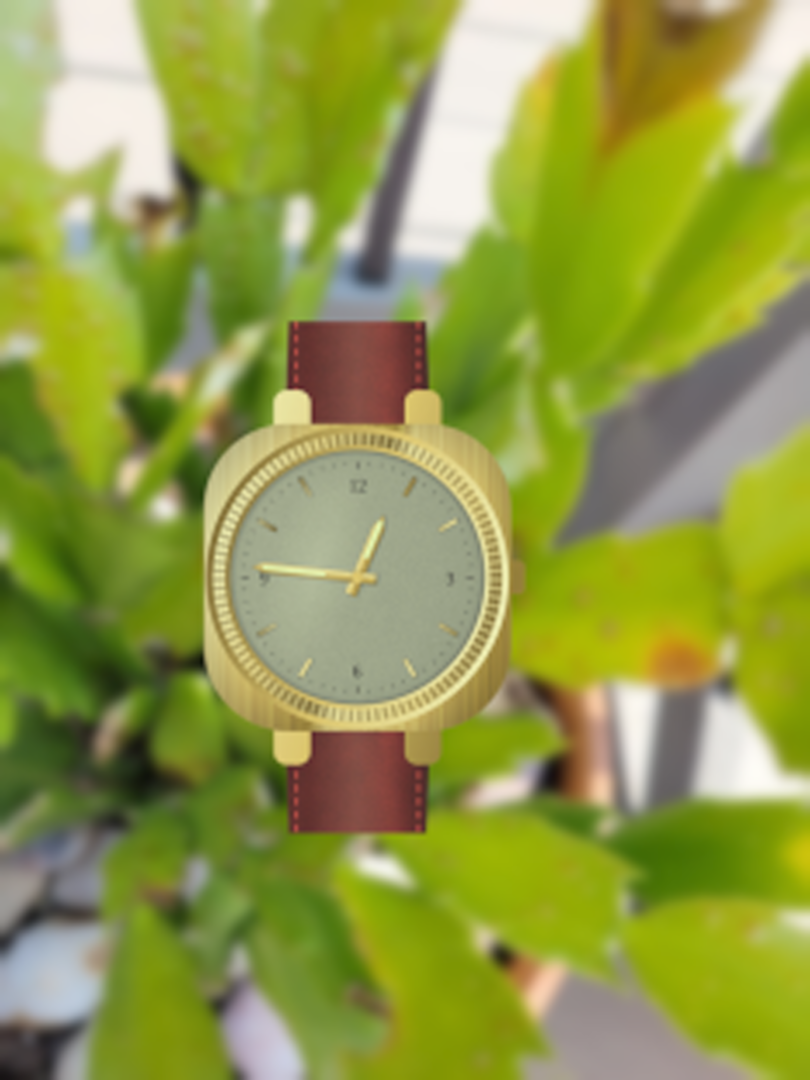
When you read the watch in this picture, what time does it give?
12:46
